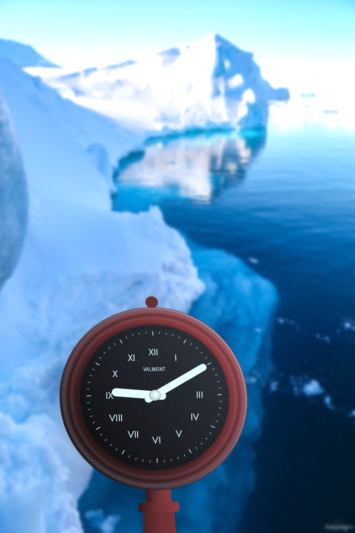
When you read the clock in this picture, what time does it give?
9:10
